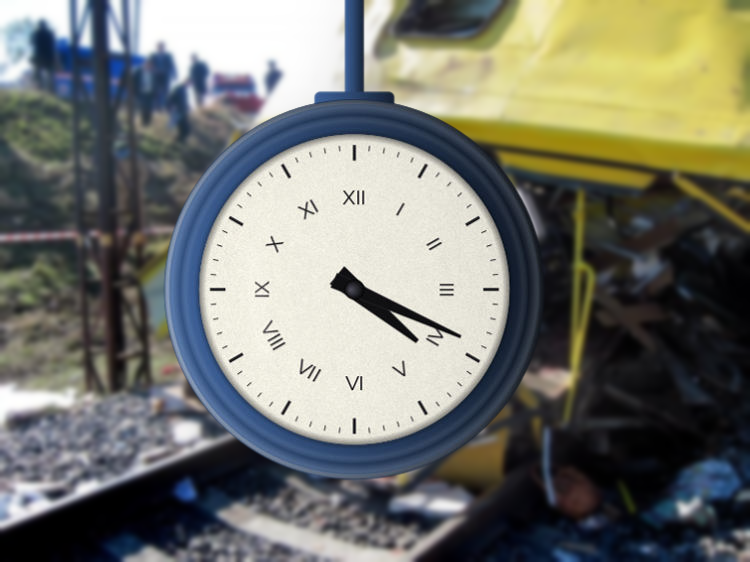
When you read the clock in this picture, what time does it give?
4:19
